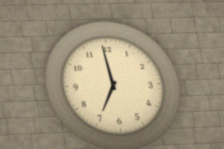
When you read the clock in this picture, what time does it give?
6:59
